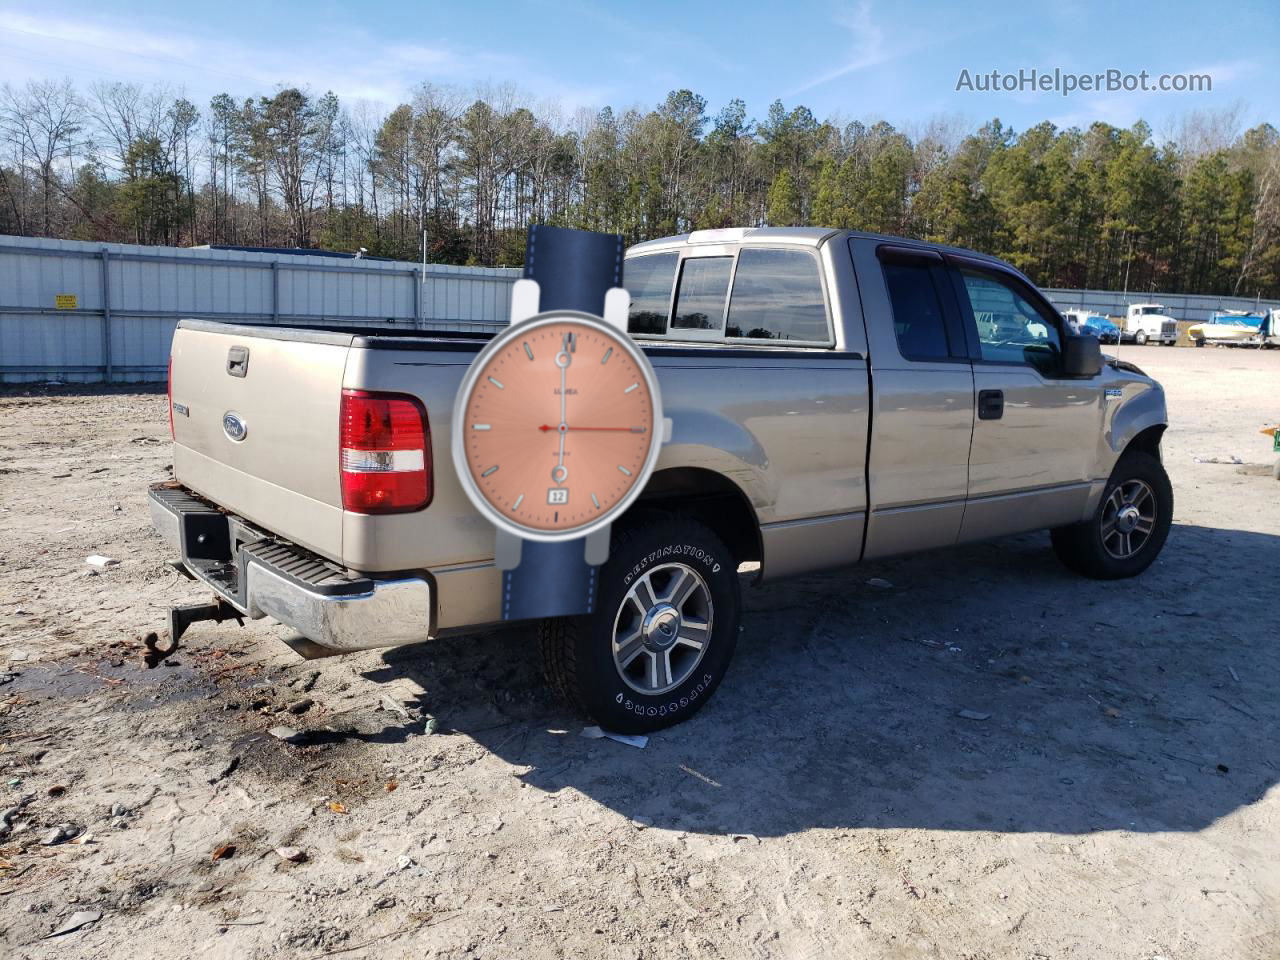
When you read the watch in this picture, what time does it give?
5:59:15
